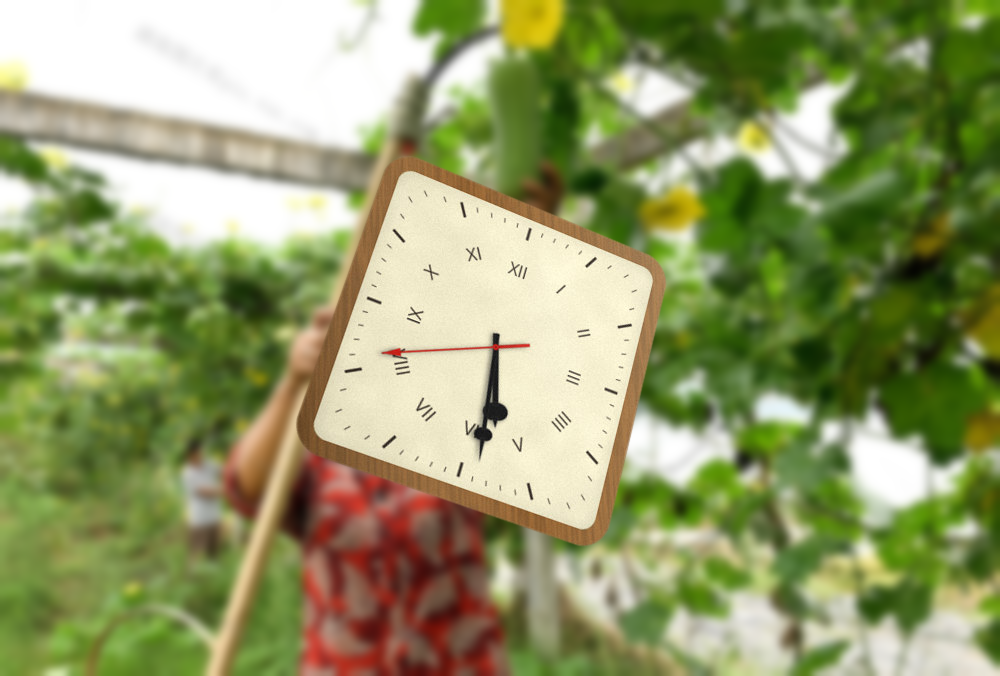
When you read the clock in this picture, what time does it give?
5:28:41
